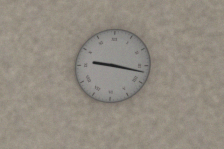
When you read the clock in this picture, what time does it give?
9:17
